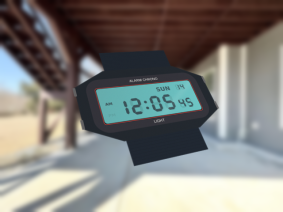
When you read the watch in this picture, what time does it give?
12:05:45
